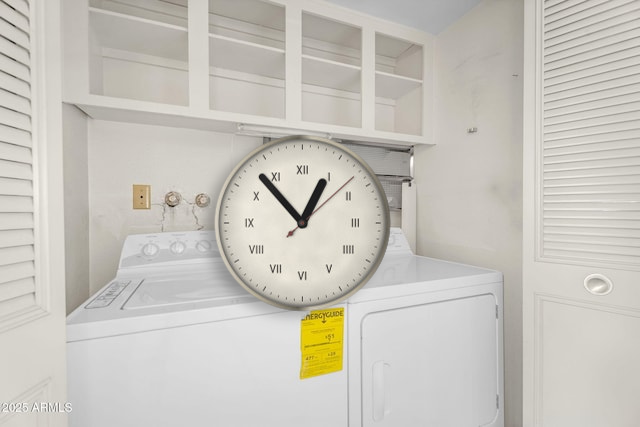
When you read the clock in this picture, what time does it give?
12:53:08
